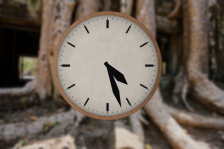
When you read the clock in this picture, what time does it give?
4:27
